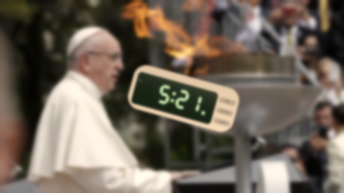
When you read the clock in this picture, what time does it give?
5:21
